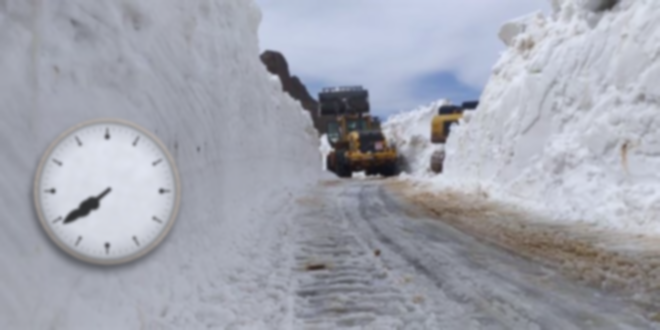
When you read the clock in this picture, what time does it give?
7:39
